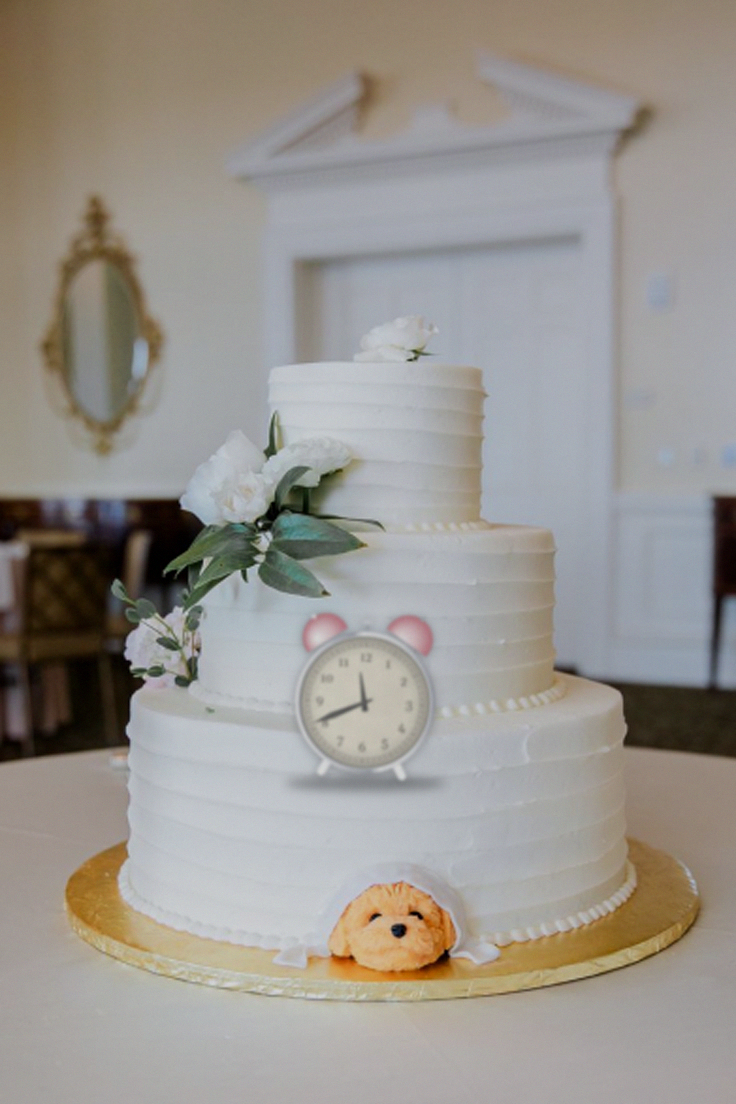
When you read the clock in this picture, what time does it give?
11:41
